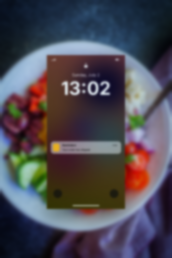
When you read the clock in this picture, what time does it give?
13:02
